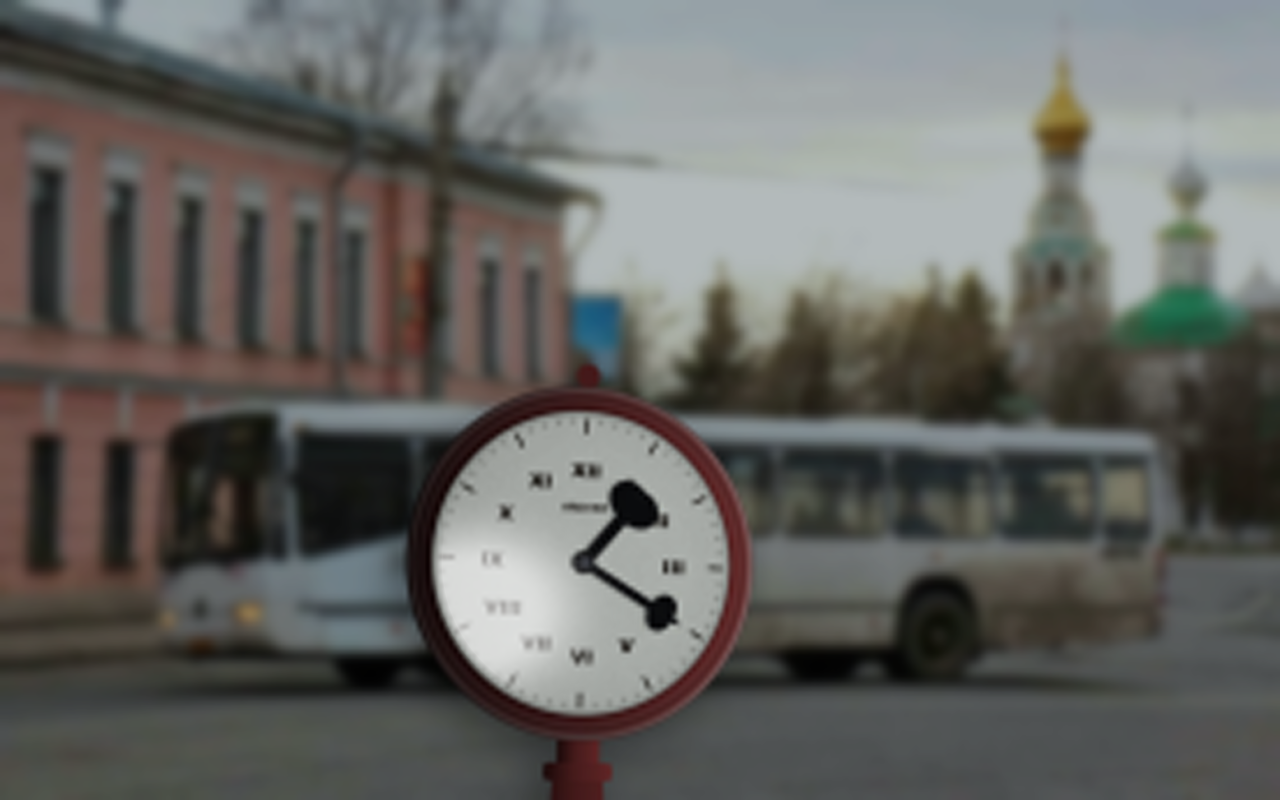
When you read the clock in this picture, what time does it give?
1:20
